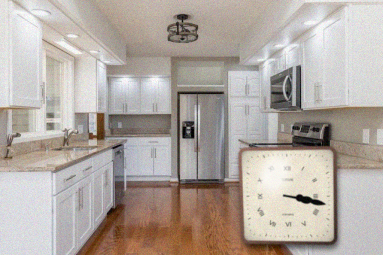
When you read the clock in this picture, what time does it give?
3:17
